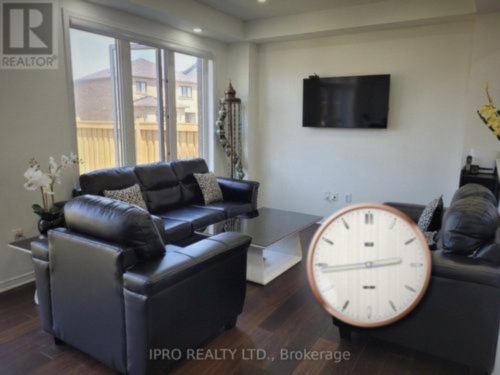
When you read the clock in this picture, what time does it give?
2:44
